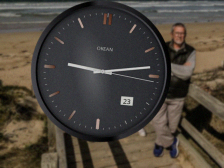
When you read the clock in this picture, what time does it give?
9:13:16
